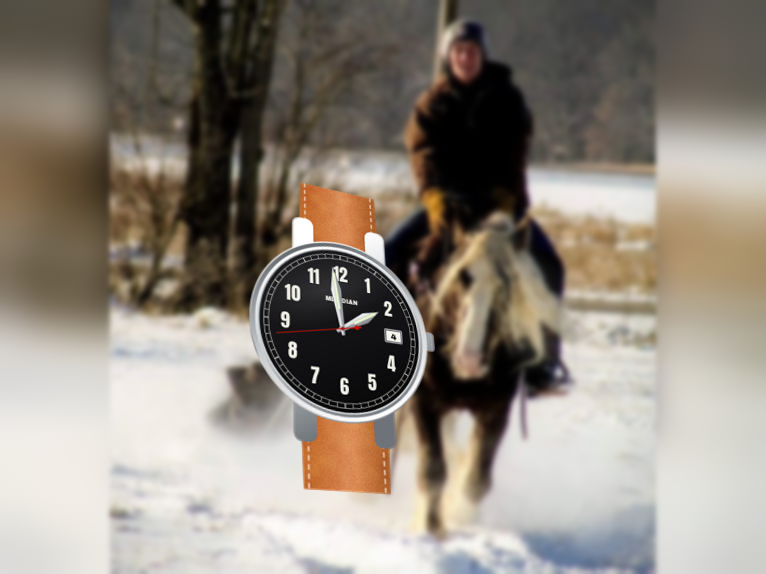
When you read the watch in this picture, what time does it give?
1:58:43
